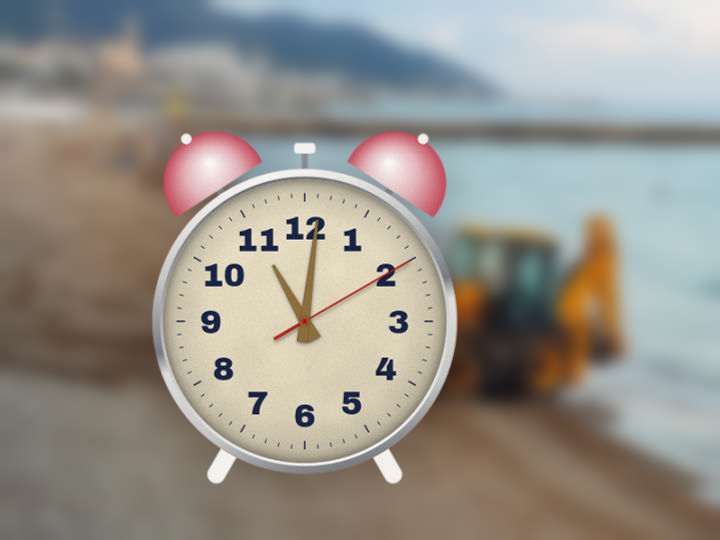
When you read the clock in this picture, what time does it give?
11:01:10
